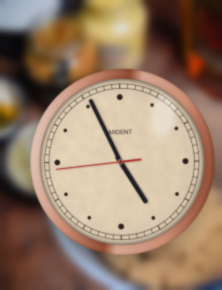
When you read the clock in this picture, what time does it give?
4:55:44
